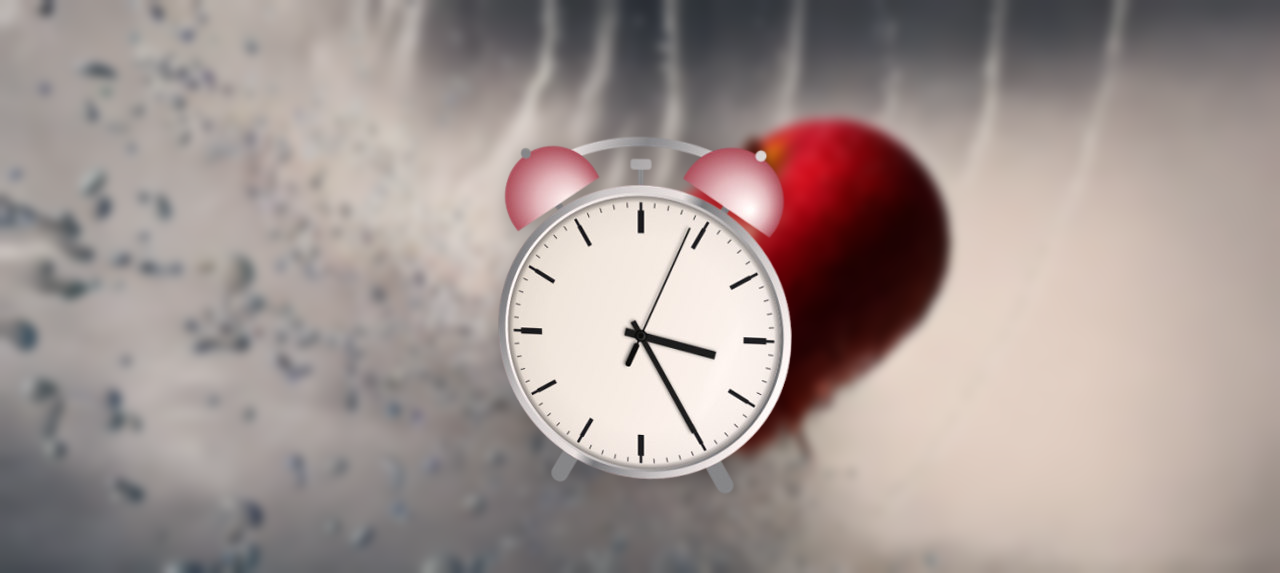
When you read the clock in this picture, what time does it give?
3:25:04
